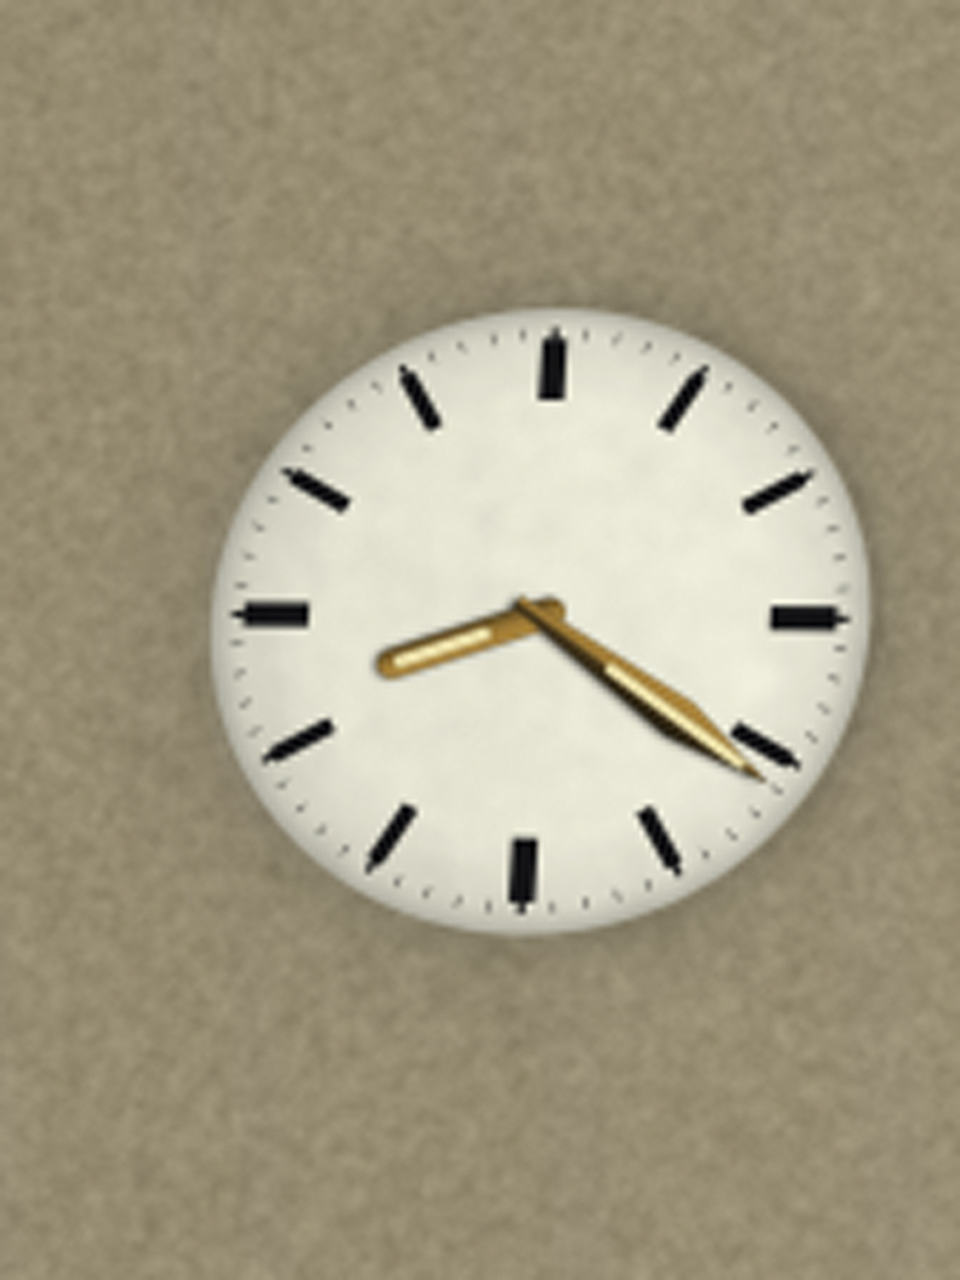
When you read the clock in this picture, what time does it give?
8:21
